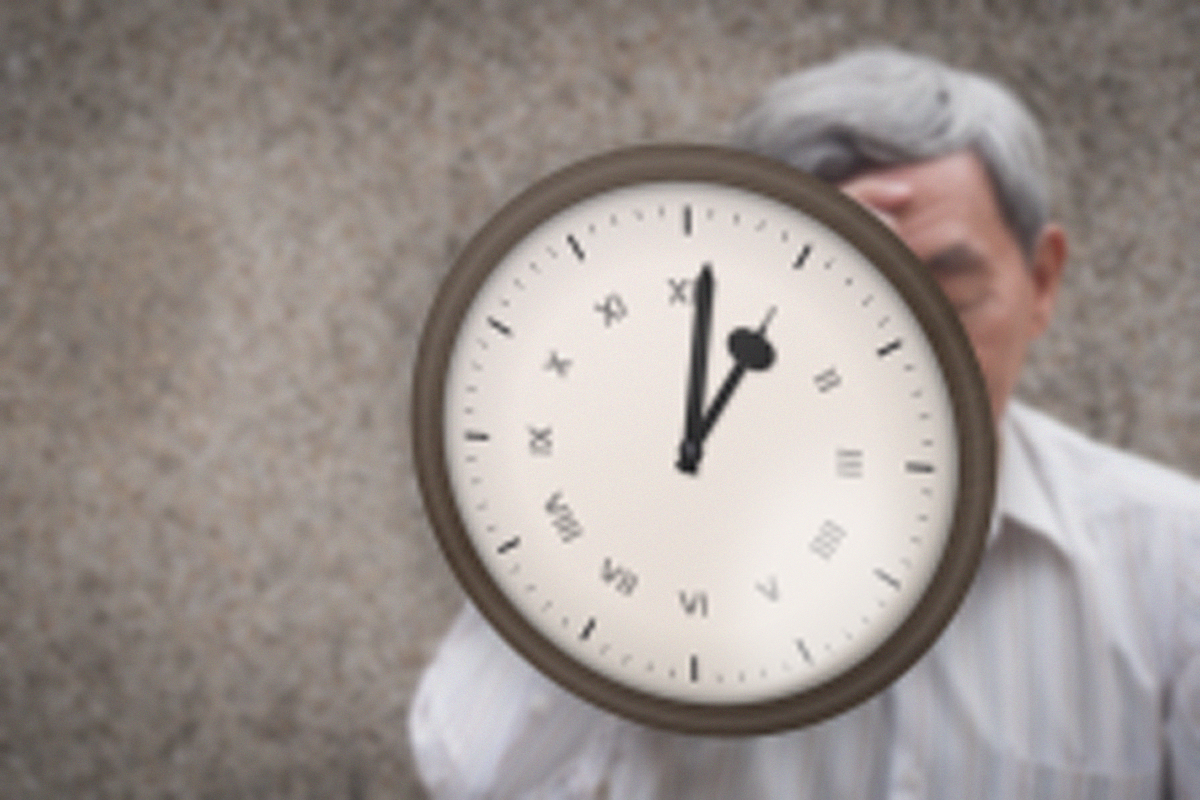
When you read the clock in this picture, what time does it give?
1:01
